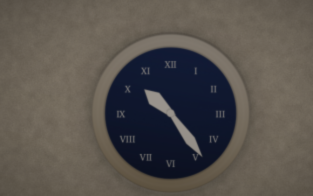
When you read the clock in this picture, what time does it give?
10:24
